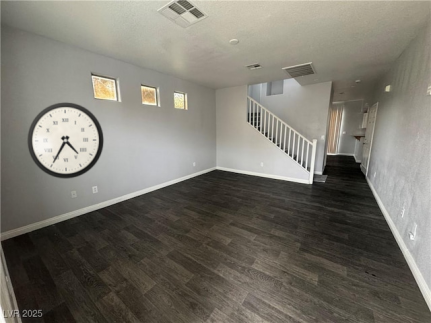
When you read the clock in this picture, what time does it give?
4:35
